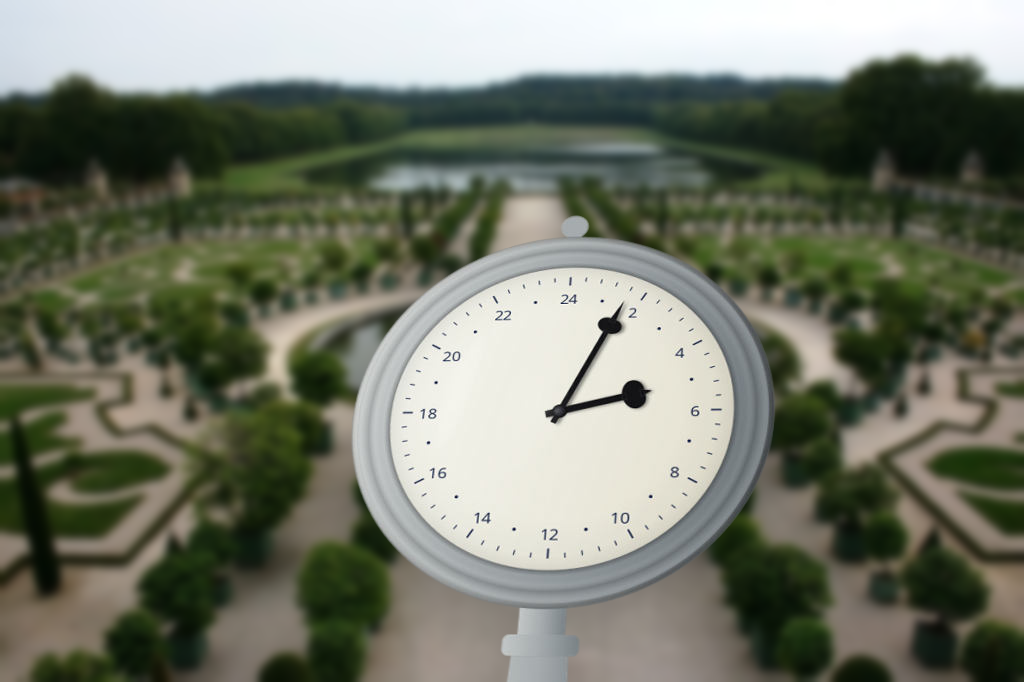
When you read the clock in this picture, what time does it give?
5:04
